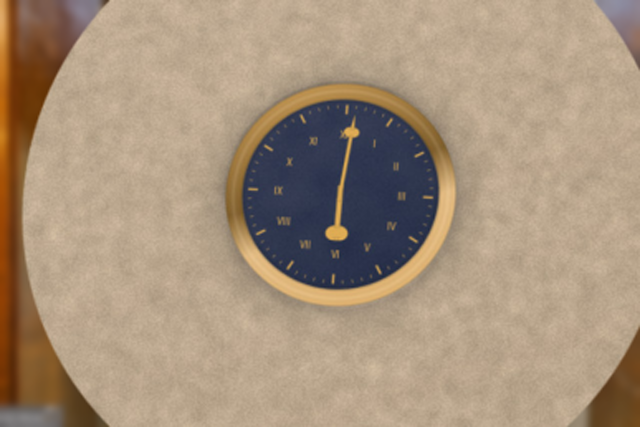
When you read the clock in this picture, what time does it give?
6:01
